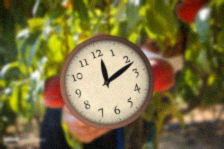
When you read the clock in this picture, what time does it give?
12:12
